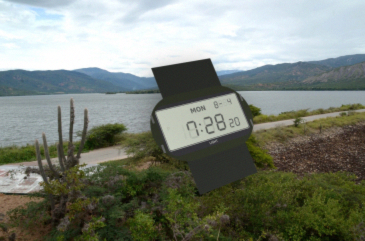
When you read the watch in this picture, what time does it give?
7:28
